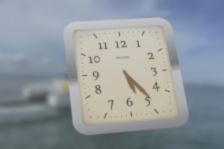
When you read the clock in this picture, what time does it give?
5:24
